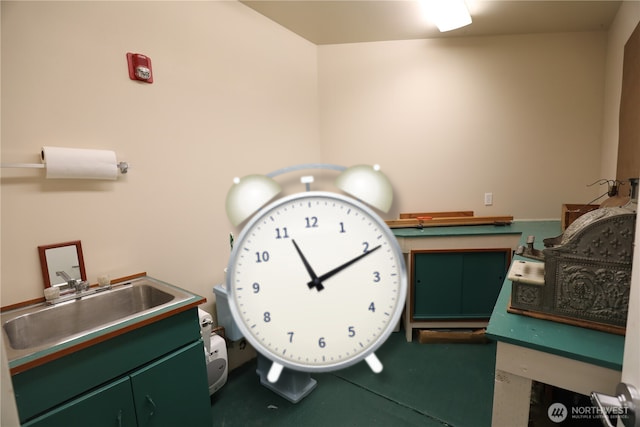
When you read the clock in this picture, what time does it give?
11:11
